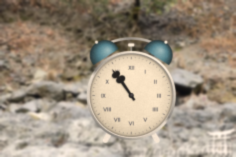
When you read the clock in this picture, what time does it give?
10:54
